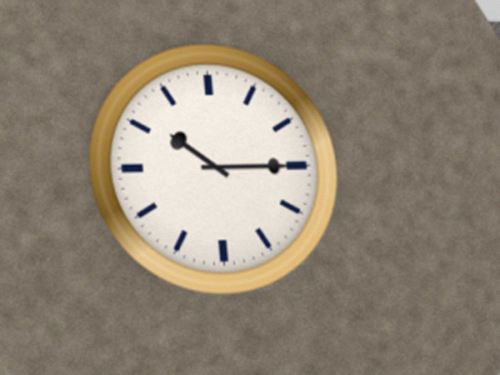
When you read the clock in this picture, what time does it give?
10:15
